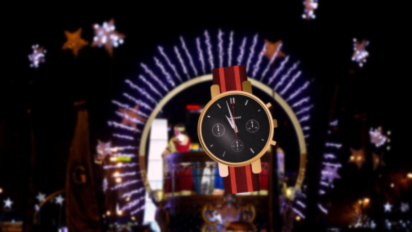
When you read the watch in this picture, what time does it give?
10:58
